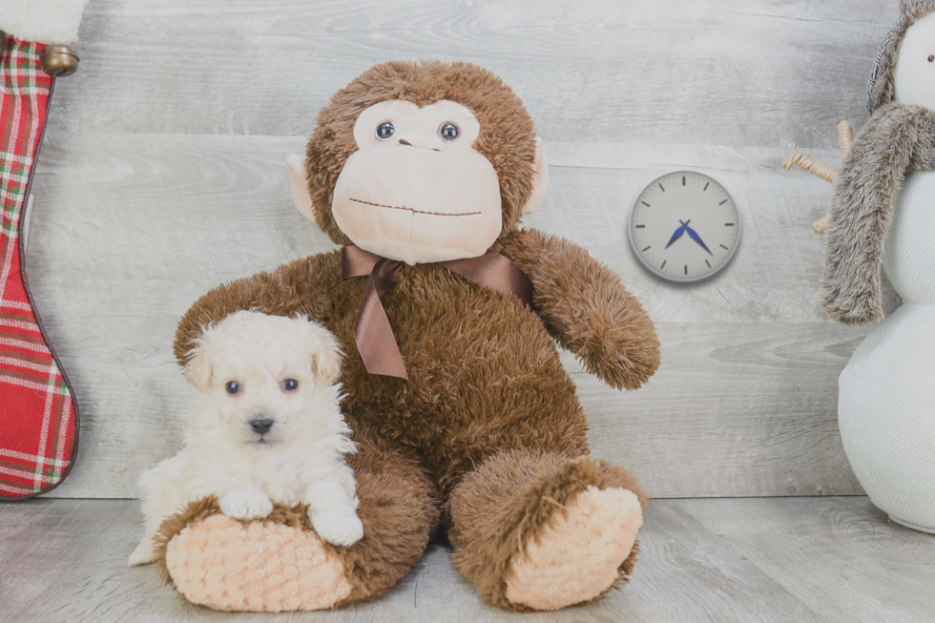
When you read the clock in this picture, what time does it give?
7:23
